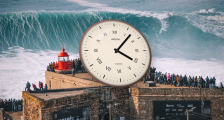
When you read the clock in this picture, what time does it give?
4:07
